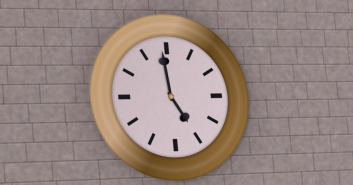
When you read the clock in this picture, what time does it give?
4:59
